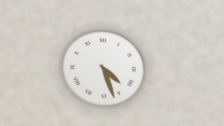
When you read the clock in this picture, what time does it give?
4:27
